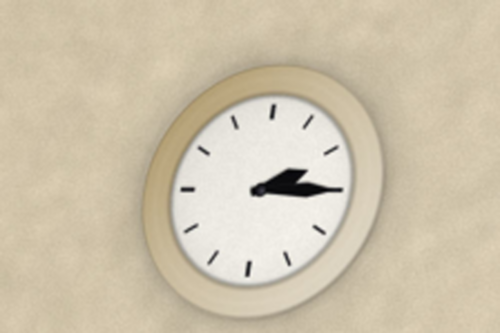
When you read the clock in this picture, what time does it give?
2:15
